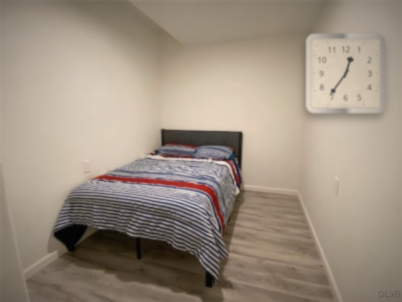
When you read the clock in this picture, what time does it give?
12:36
